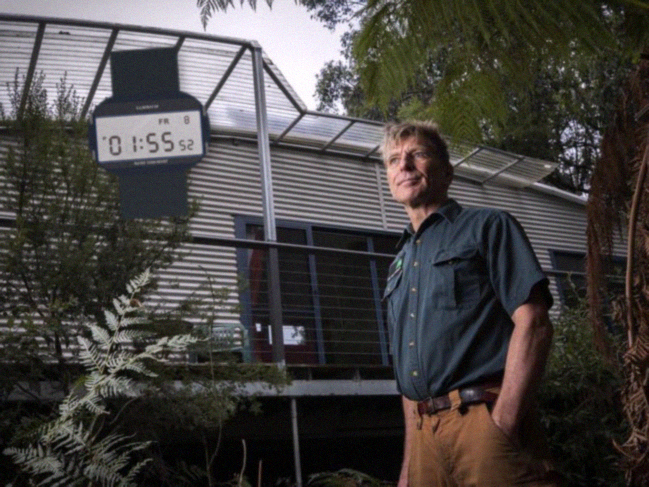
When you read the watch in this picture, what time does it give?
1:55:52
